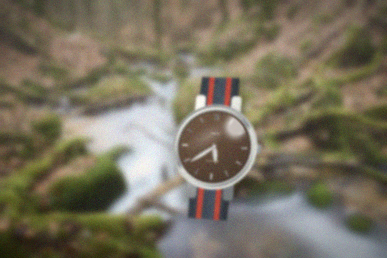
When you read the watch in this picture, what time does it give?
5:39
